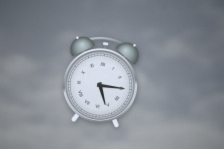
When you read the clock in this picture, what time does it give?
5:15
